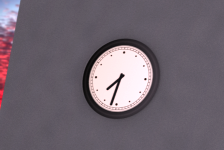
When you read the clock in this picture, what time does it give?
7:32
